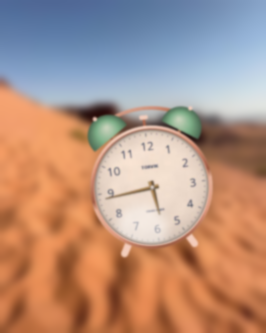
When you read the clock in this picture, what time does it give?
5:44
